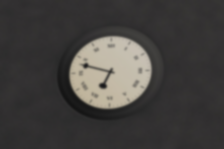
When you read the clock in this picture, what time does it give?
6:48
